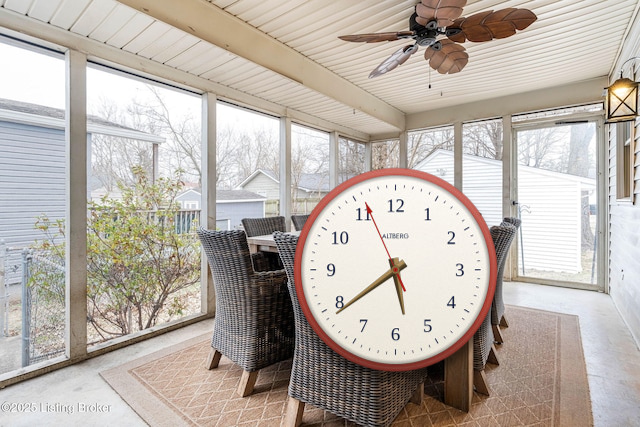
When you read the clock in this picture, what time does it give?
5:38:56
